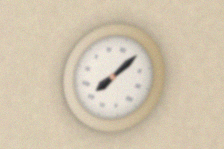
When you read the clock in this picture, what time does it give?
7:05
